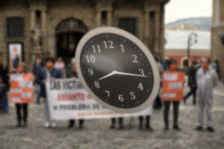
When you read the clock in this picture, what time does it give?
8:16
